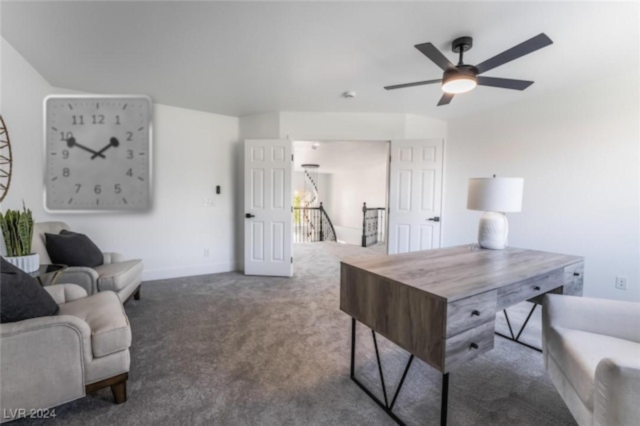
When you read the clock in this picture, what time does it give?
1:49
